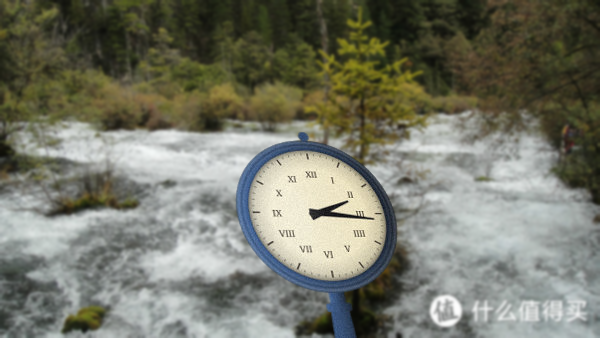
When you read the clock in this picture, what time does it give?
2:16
